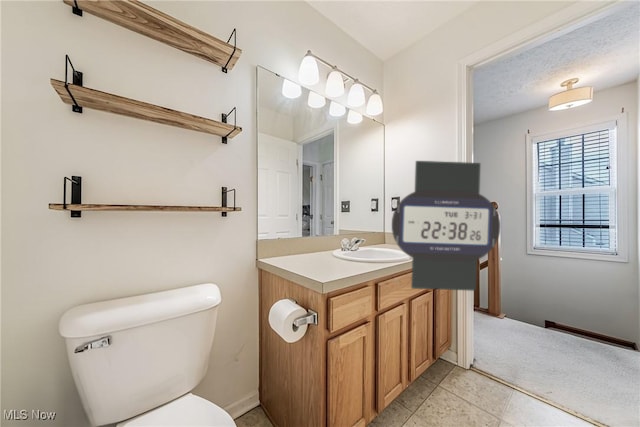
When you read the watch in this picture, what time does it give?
22:38:26
